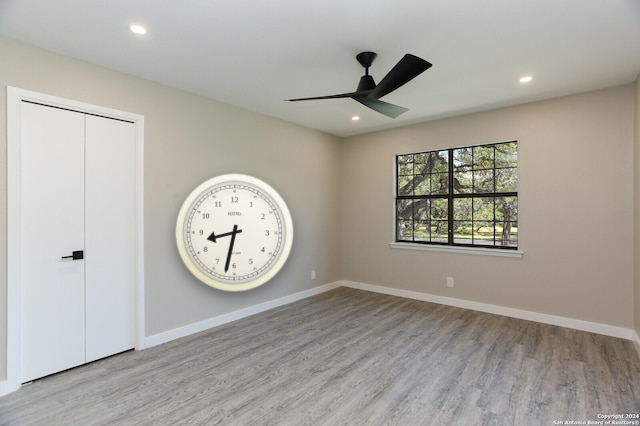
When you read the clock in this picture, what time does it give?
8:32
